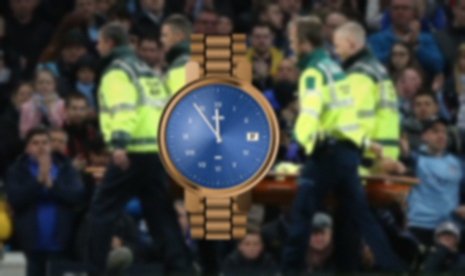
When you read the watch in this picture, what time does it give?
11:54
